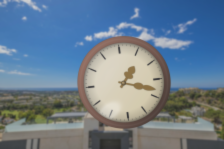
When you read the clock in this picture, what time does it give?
1:18
